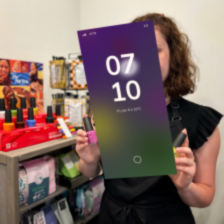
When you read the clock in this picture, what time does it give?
7:10
